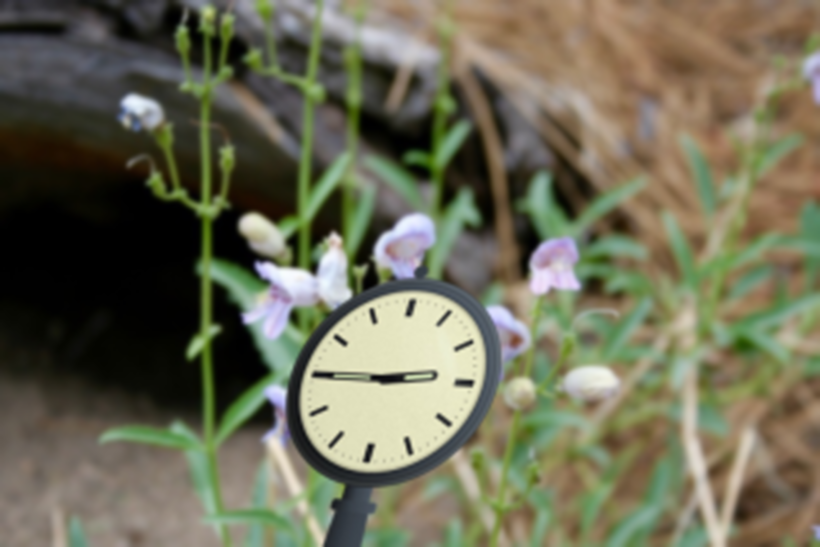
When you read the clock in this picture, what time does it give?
2:45
